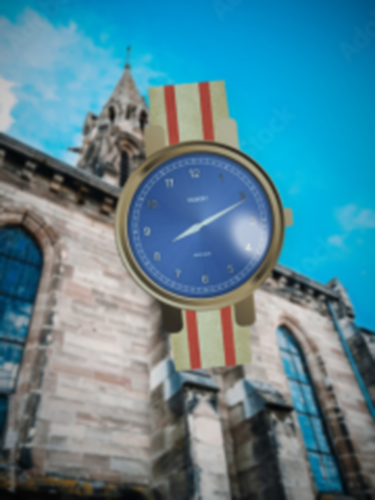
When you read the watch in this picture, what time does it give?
8:11
